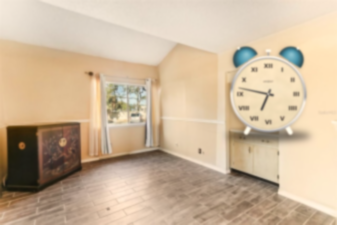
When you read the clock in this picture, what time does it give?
6:47
